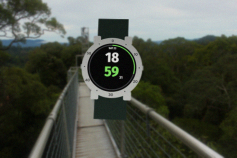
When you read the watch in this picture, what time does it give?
18:59
